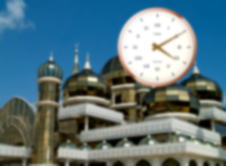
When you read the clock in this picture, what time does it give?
4:10
